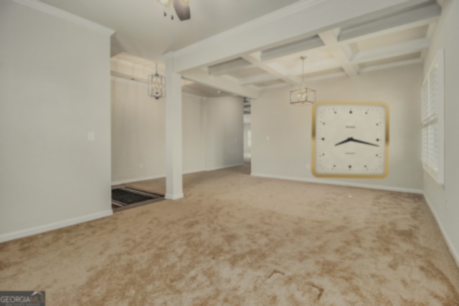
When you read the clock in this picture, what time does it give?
8:17
